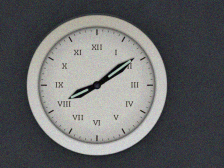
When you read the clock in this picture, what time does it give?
8:09
